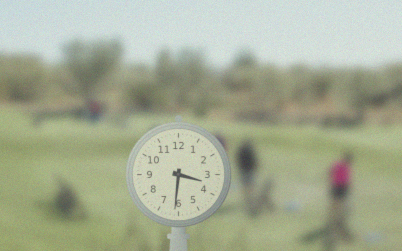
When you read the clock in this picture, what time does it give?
3:31
